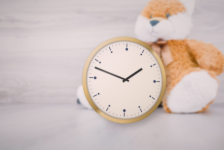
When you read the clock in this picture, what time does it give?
1:48
